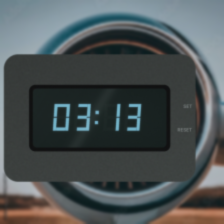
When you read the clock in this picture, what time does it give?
3:13
